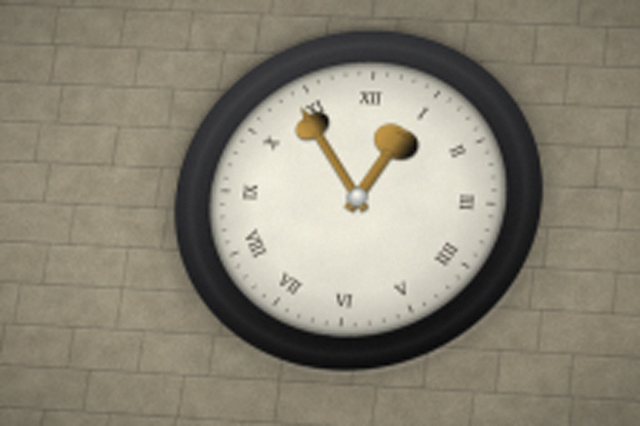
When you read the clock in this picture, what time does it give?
12:54
